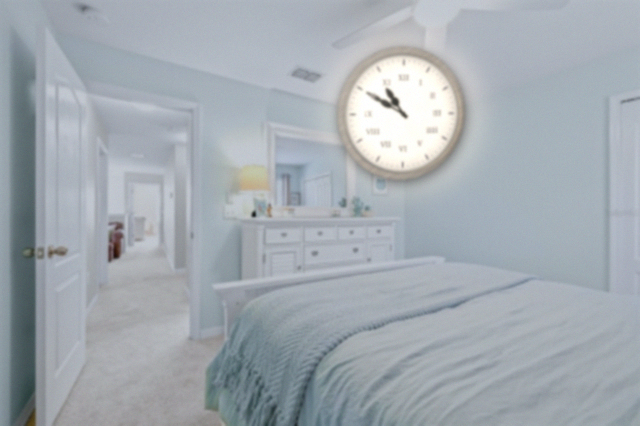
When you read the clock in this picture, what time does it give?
10:50
